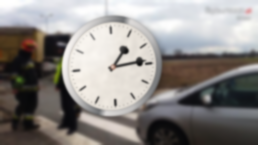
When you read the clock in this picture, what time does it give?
1:14
